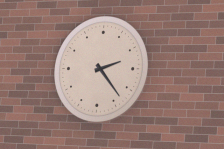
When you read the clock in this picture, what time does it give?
2:23
